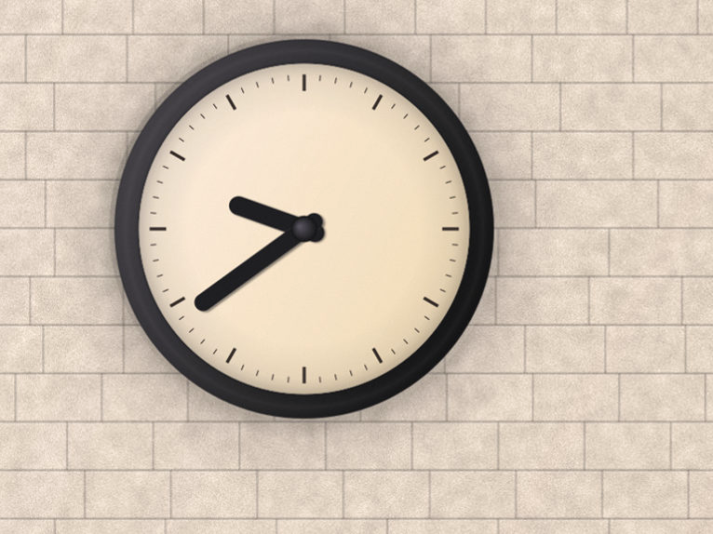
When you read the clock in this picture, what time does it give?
9:39
